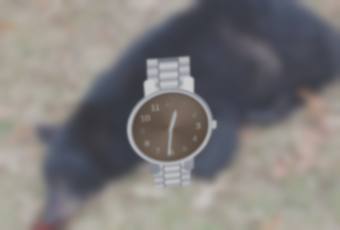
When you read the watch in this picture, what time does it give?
12:31
